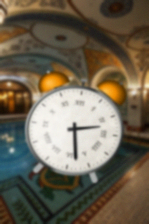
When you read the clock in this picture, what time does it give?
2:28
